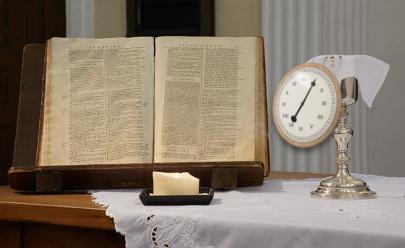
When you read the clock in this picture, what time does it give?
7:05
